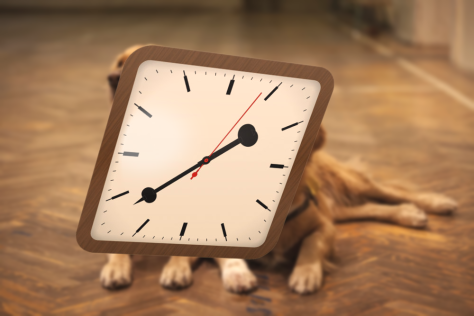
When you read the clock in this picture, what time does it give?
1:38:04
